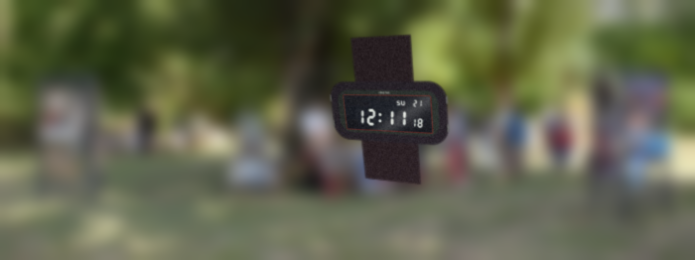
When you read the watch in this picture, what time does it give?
12:11
